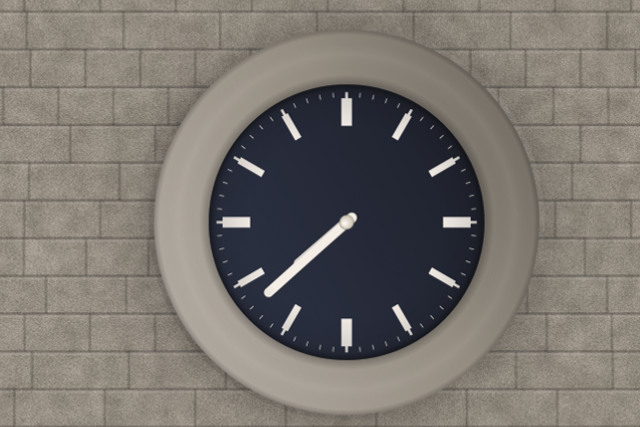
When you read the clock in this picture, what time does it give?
7:38
